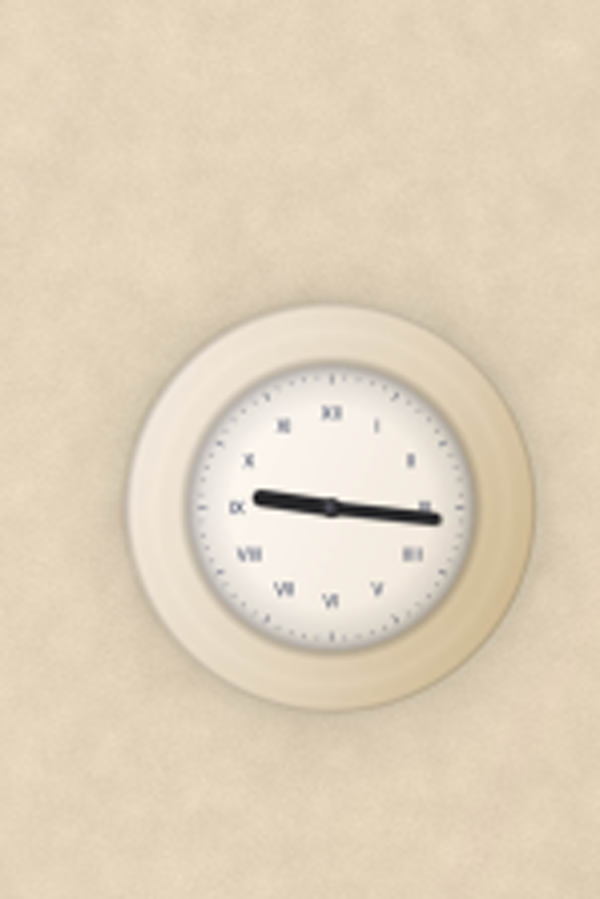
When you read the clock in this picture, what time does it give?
9:16
